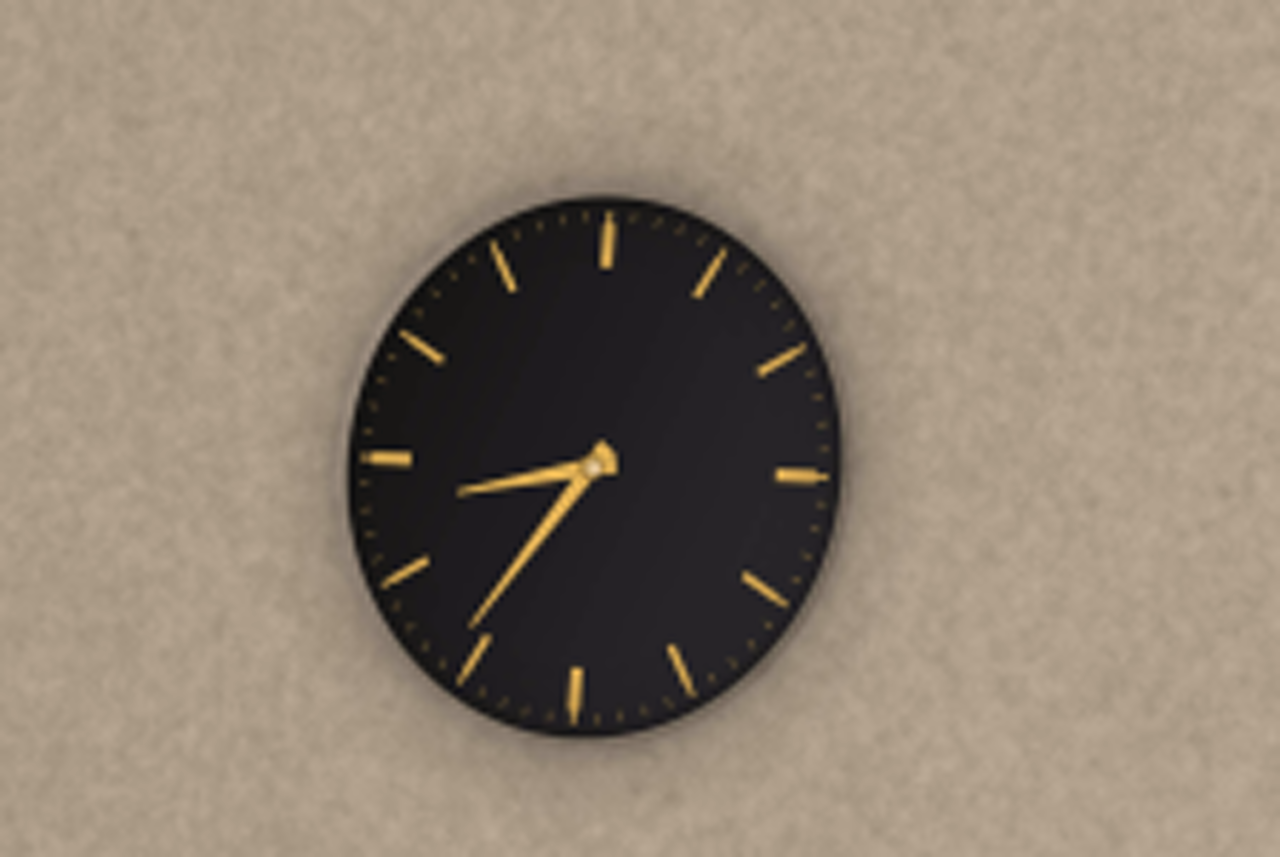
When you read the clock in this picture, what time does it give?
8:36
